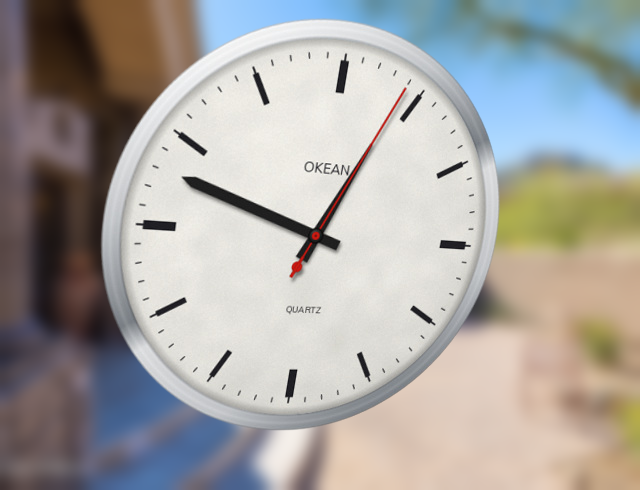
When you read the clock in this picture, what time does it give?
12:48:04
